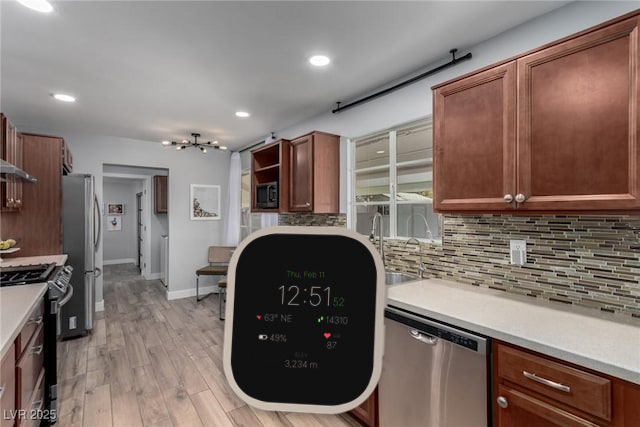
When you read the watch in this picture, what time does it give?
12:51:52
